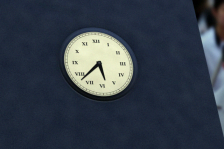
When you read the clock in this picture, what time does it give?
5:38
